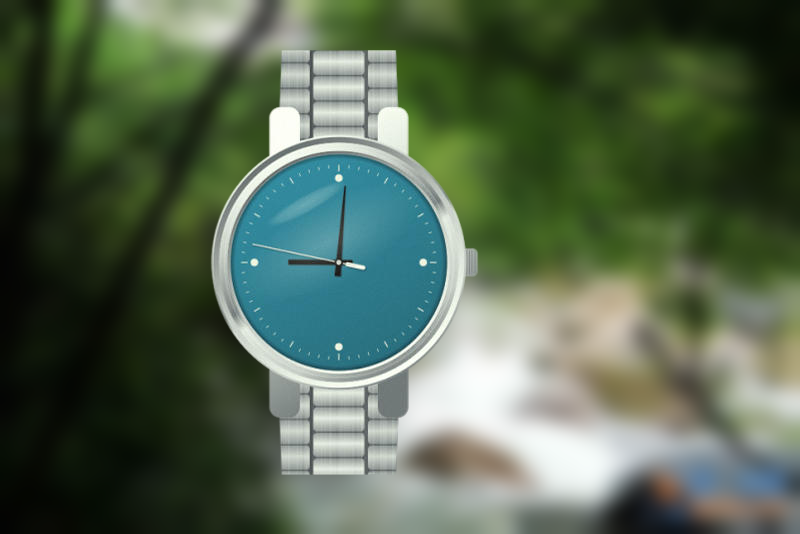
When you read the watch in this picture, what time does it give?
9:00:47
